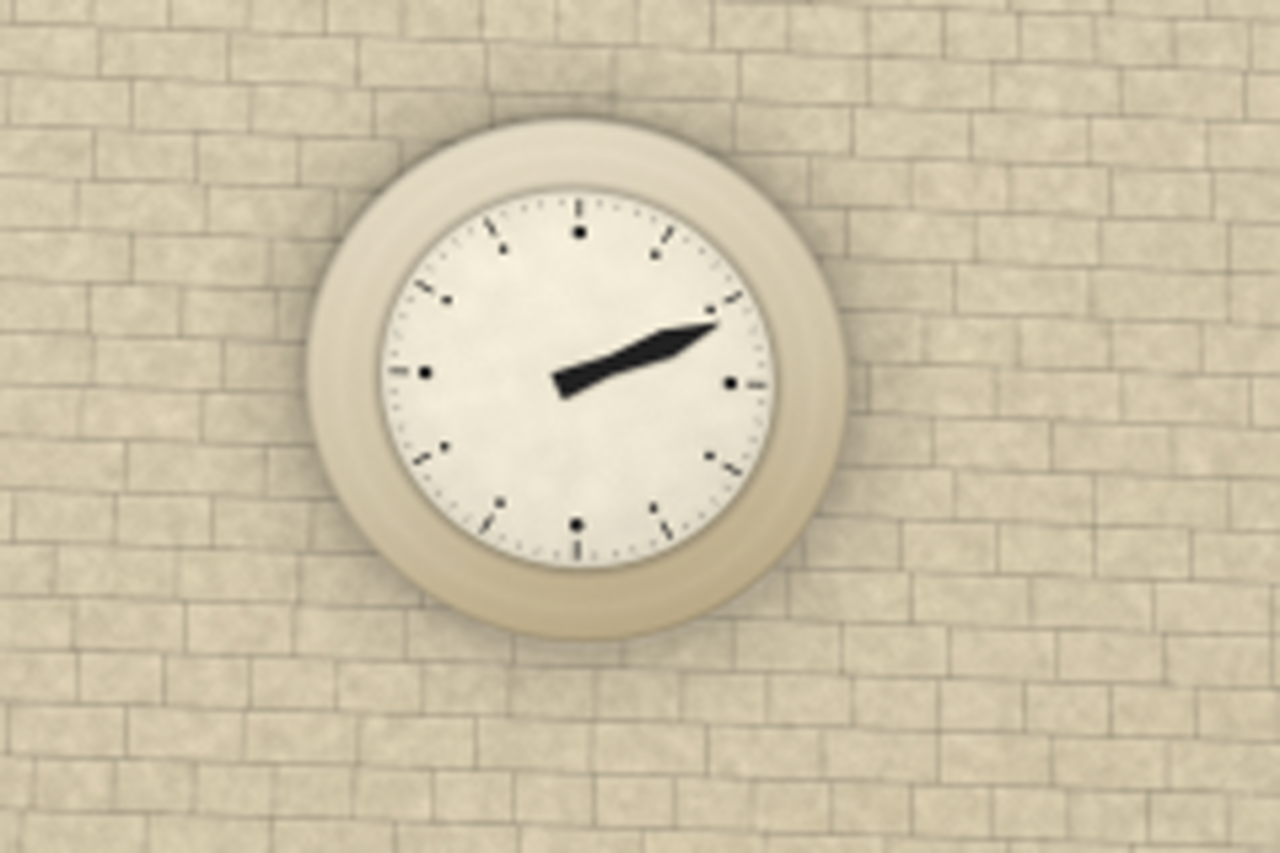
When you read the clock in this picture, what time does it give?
2:11
